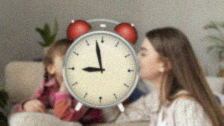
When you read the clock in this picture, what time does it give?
8:58
